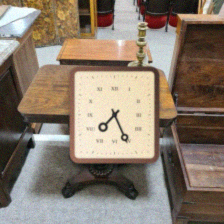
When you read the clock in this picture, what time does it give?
7:26
